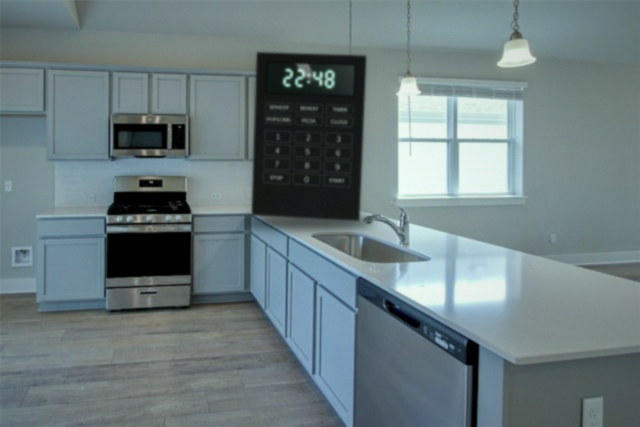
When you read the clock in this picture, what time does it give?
22:48
